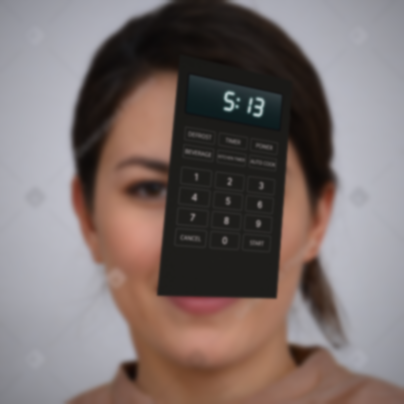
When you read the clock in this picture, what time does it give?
5:13
